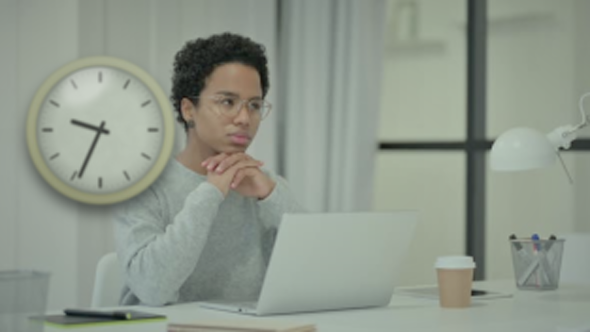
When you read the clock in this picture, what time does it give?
9:34
